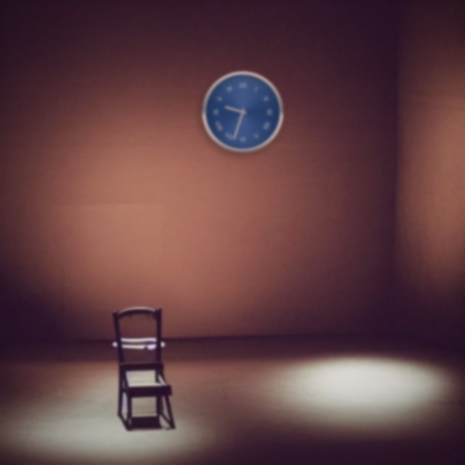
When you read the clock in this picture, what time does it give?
9:33
